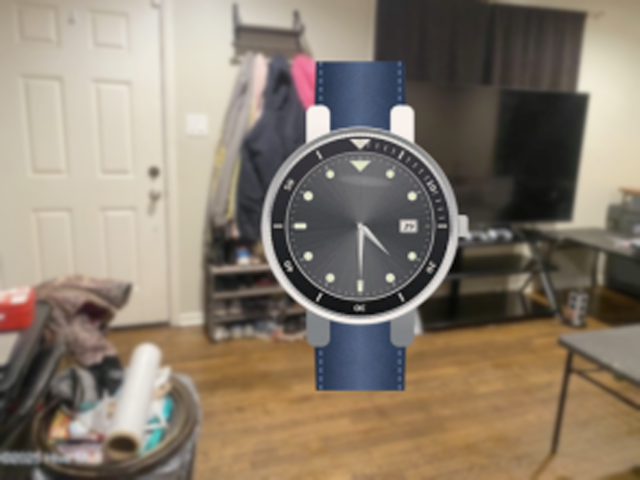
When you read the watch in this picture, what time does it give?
4:30
